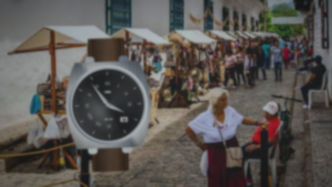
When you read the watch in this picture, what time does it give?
3:54
